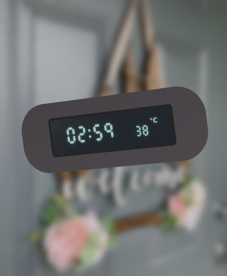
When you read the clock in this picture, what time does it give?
2:59
